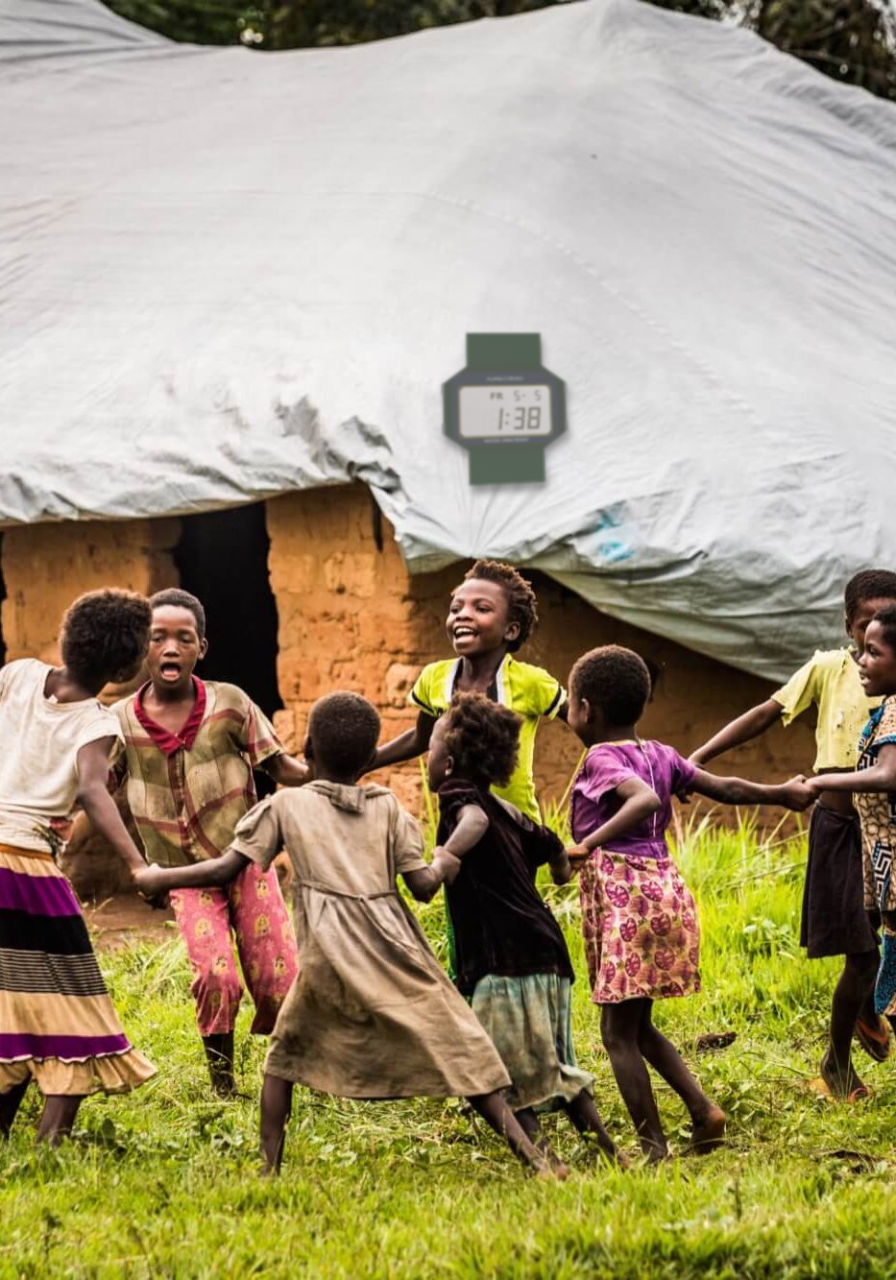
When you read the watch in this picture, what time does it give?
1:38
